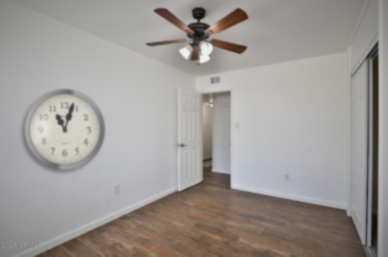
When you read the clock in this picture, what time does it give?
11:03
